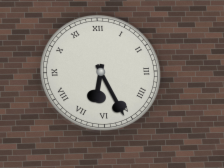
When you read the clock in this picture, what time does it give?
6:26
